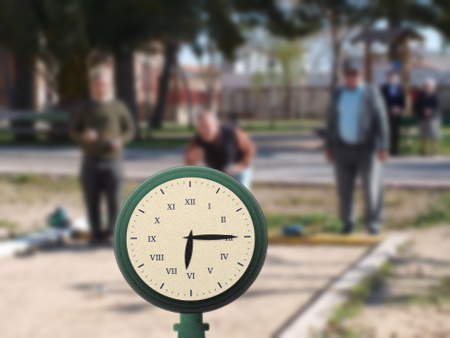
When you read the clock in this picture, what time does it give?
6:15
